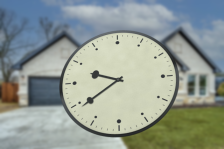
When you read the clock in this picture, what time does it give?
9:39
